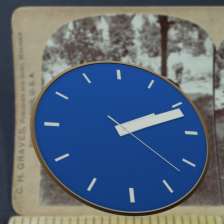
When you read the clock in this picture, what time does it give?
2:11:22
